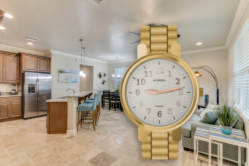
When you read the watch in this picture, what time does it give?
9:13
